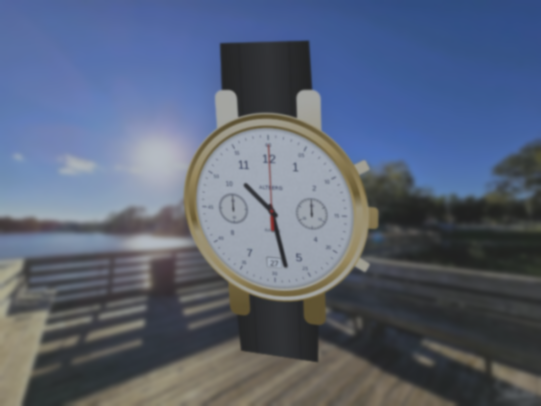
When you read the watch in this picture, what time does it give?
10:28
